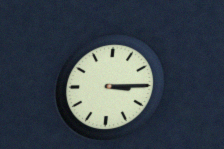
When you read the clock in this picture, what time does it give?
3:15
